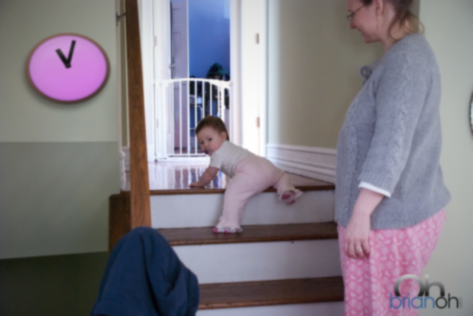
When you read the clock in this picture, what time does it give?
11:02
